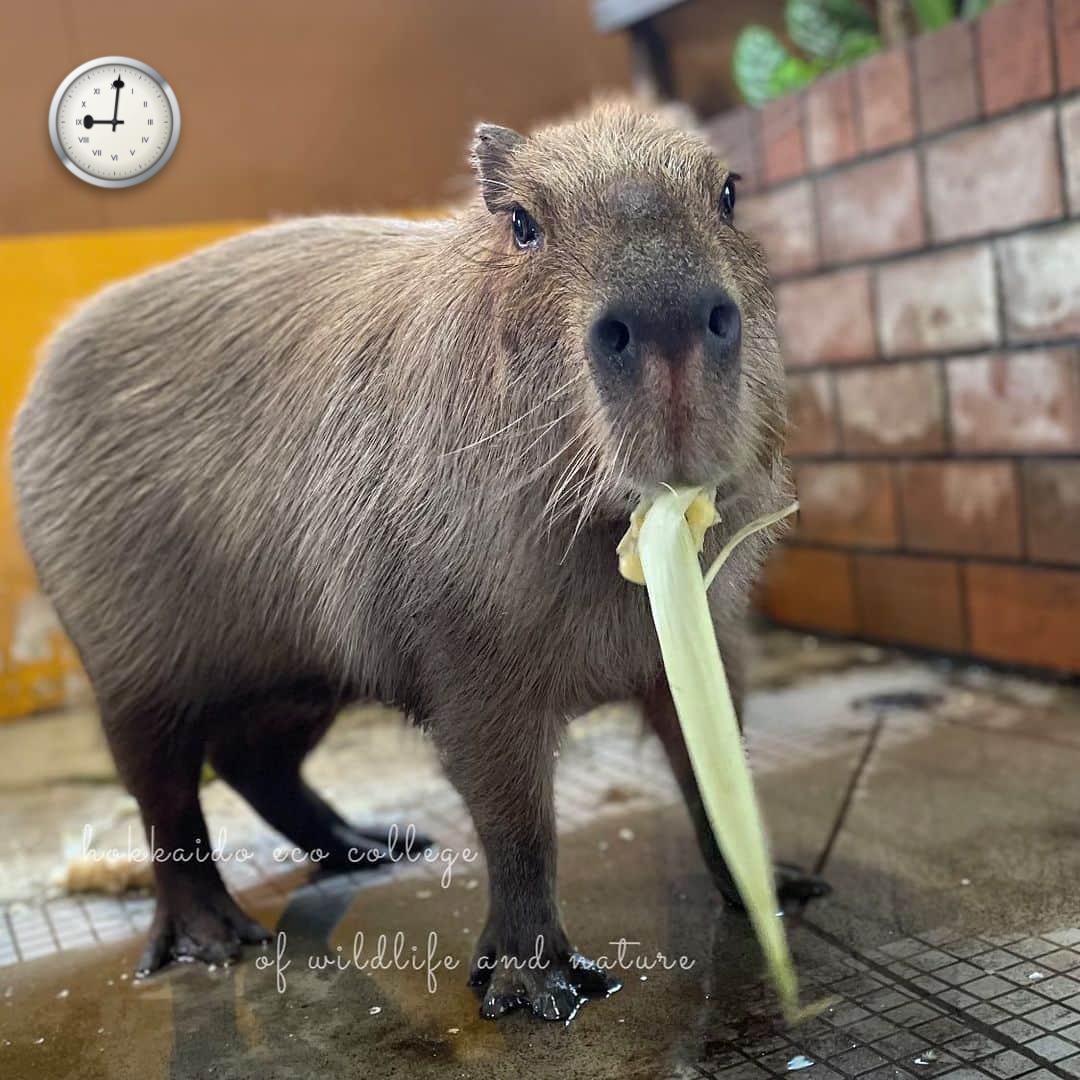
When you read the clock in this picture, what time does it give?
9:01
